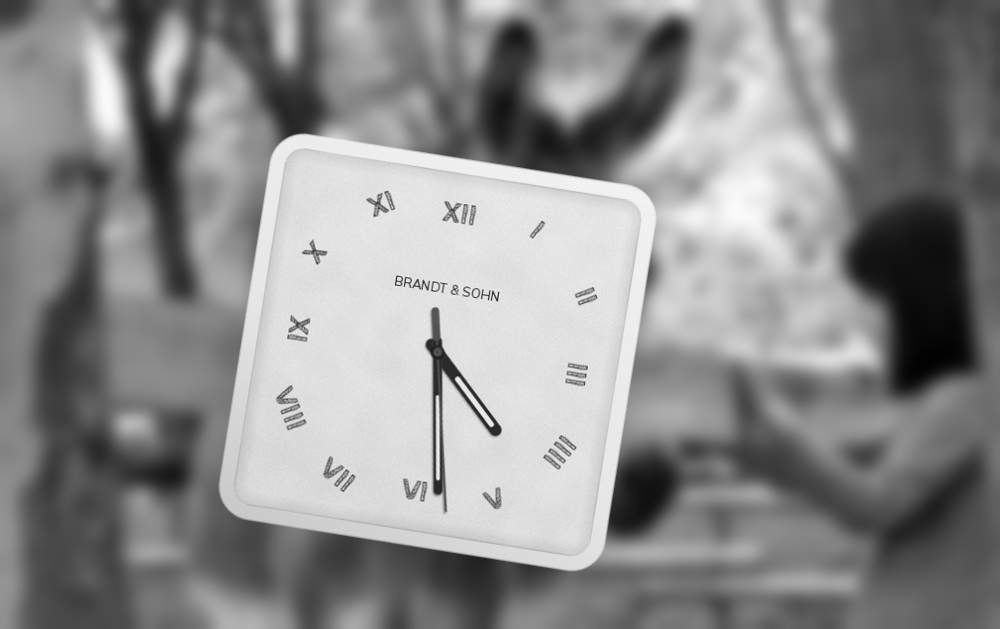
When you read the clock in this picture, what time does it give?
4:28:28
